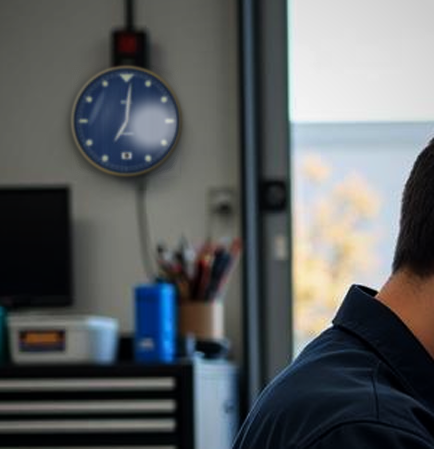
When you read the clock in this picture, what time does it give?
7:01
